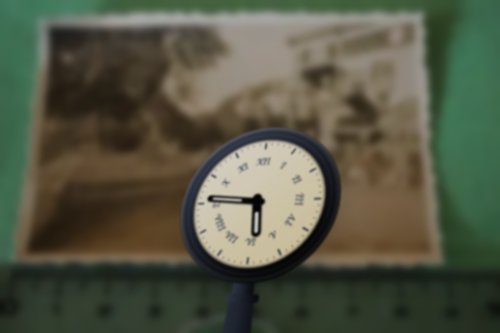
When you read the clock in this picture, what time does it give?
5:46
